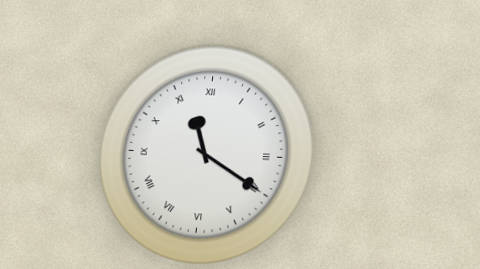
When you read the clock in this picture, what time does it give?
11:20
